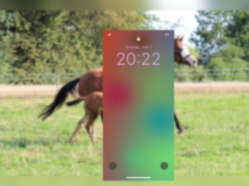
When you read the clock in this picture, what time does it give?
20:22
